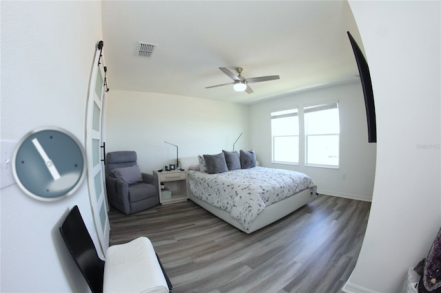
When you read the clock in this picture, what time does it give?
4:54
